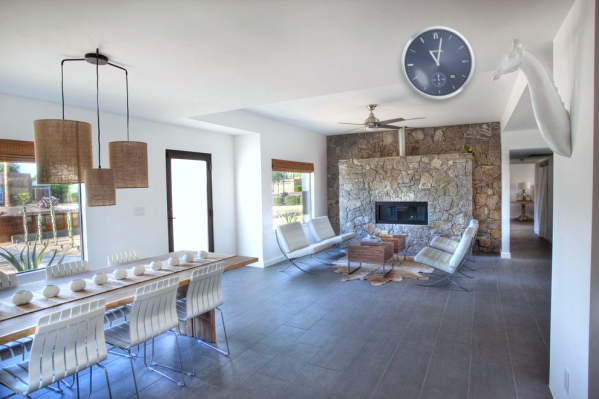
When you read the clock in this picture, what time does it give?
11:02
